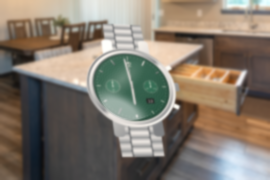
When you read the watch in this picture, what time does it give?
5:59
